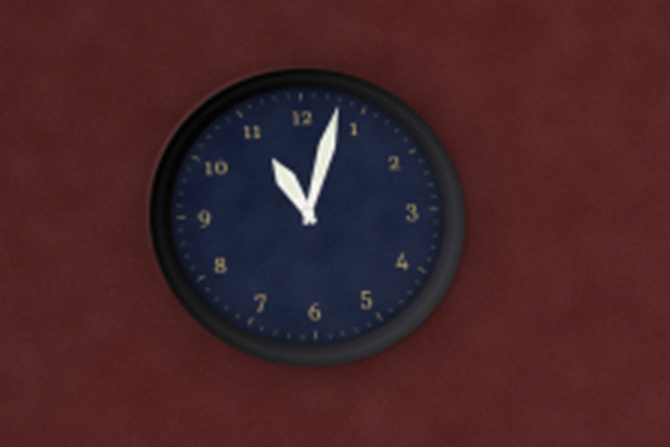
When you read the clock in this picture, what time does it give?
11:03
